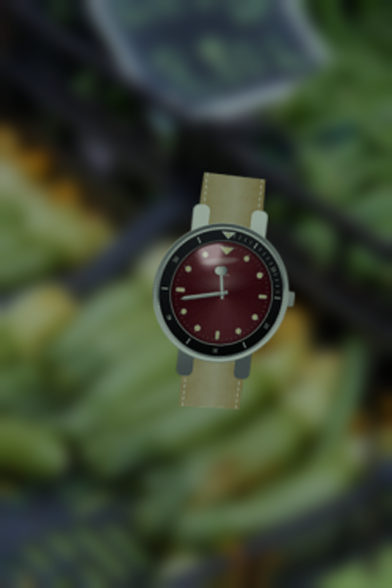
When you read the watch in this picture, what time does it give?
11:43
